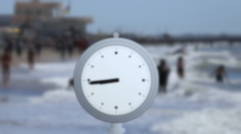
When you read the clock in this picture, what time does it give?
8:44
